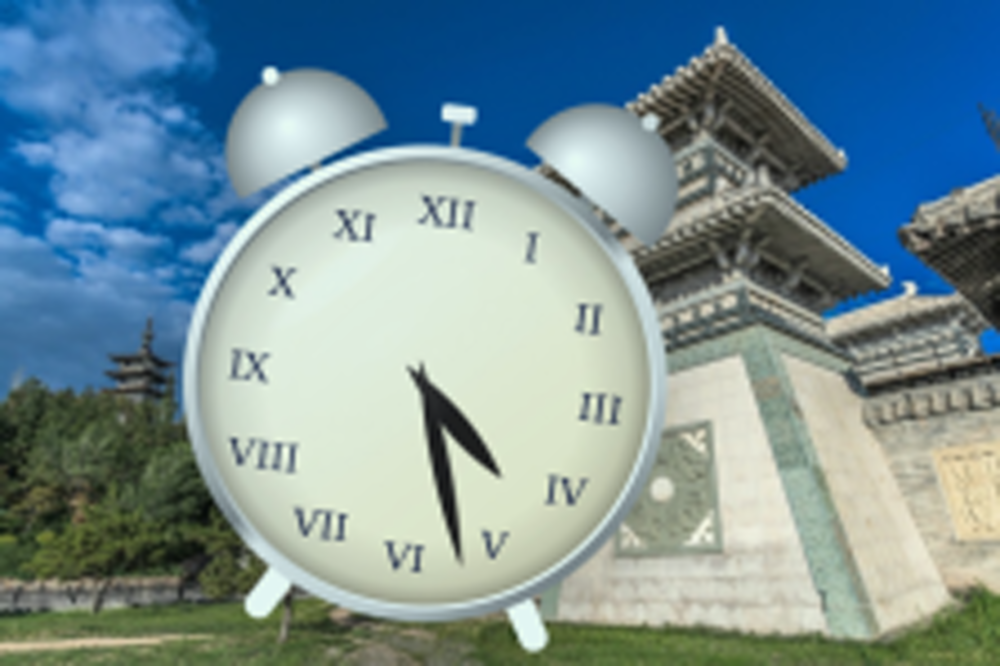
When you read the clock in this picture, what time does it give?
4:27
